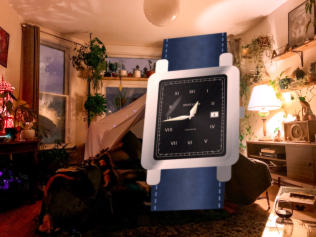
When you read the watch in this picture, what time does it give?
12:44
